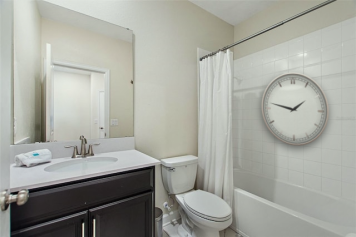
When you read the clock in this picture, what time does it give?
1:47
